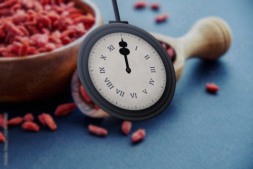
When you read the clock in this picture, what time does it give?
12:00
